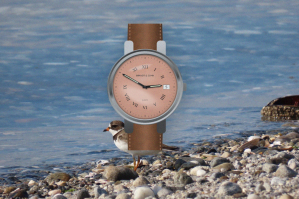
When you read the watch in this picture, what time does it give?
2:50
